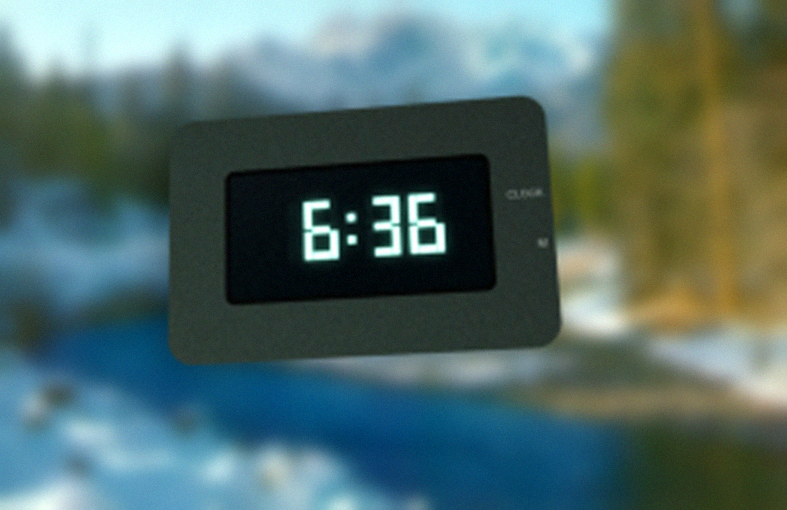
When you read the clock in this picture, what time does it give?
6:36
